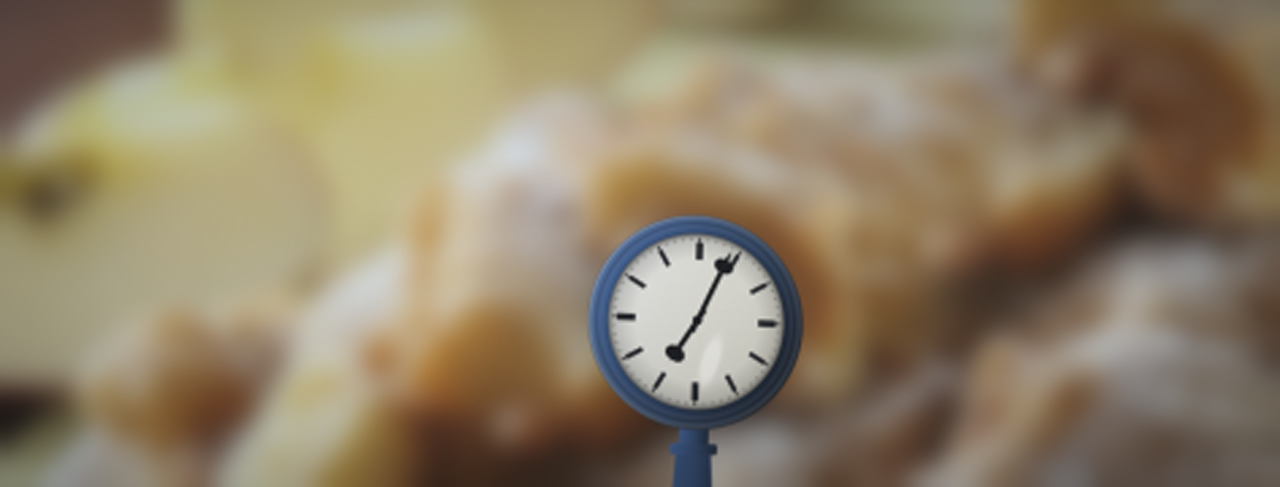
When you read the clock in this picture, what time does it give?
7:04
